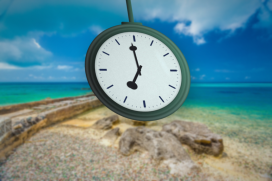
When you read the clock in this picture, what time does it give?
6:59
